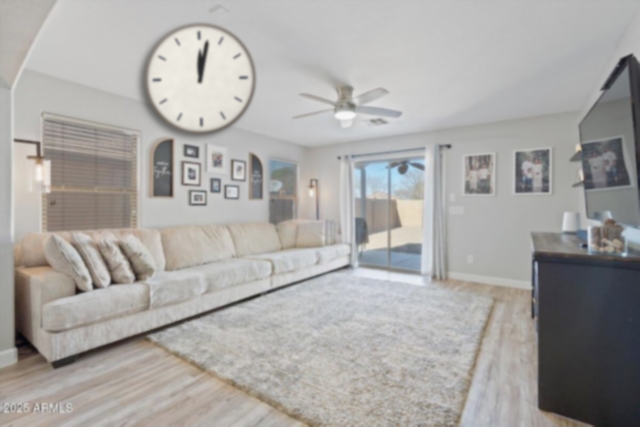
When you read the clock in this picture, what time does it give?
12:02
